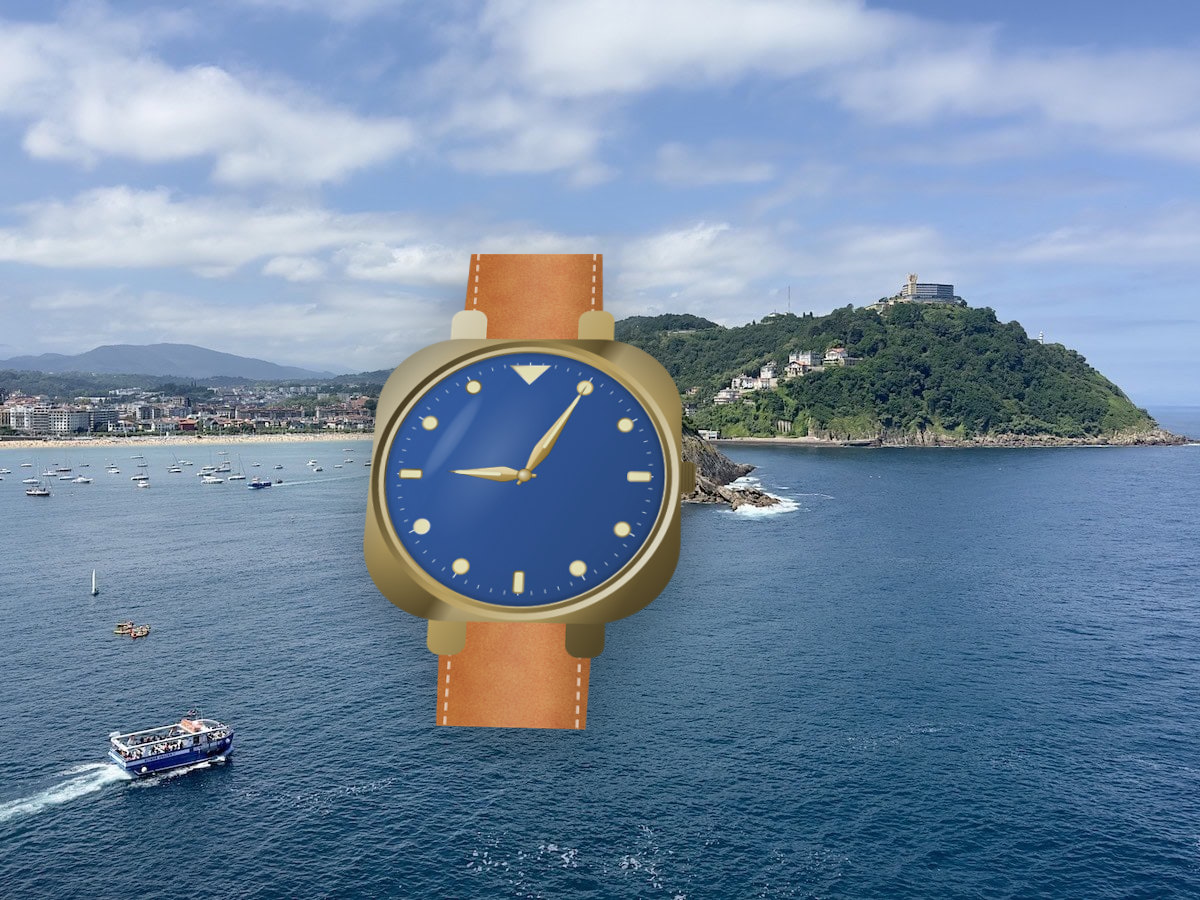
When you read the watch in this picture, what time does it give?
9:05
